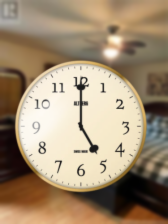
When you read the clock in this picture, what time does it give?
5:00
